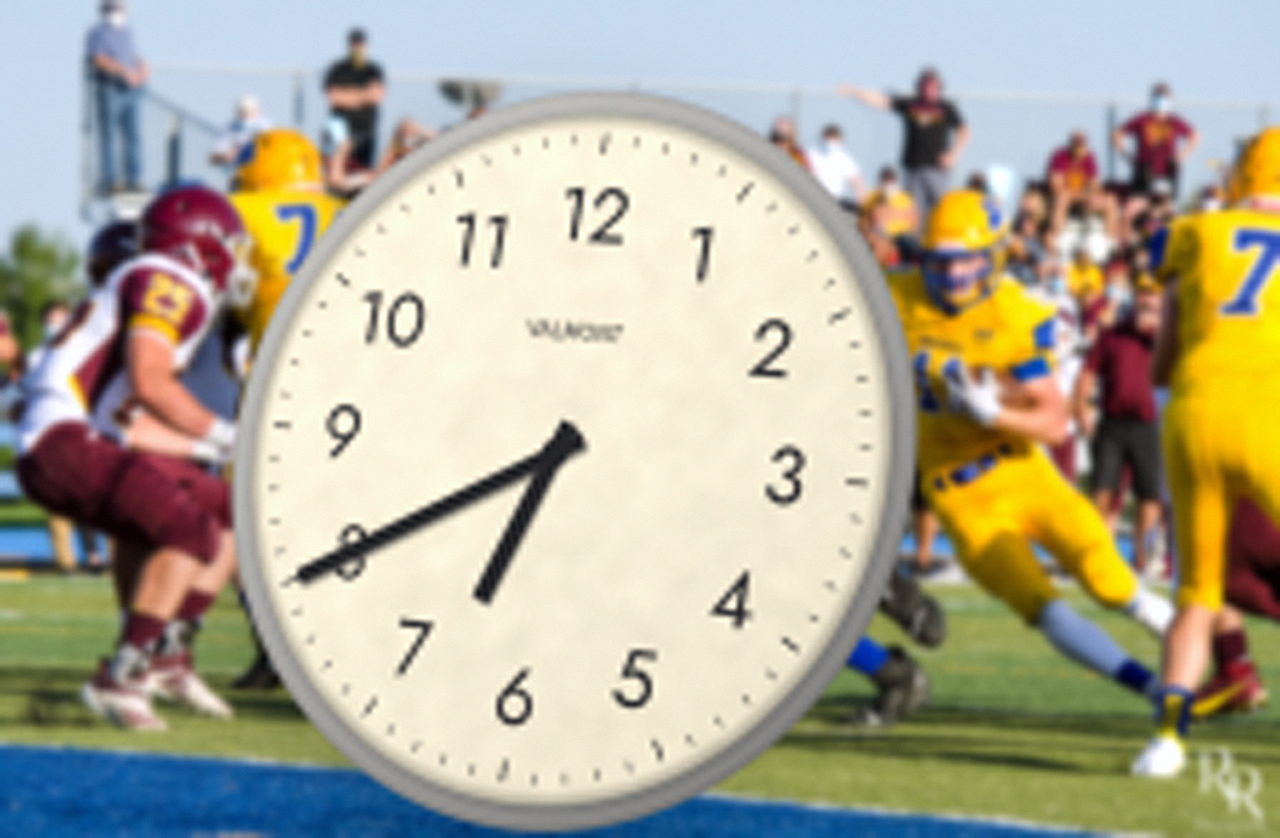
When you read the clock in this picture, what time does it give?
6:40
